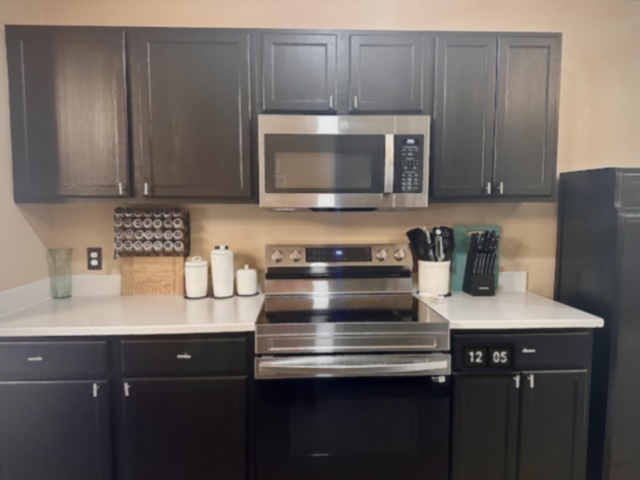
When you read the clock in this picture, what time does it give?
12:05
